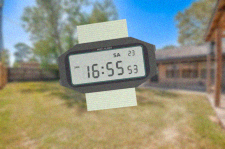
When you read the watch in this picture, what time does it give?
16:55:53
